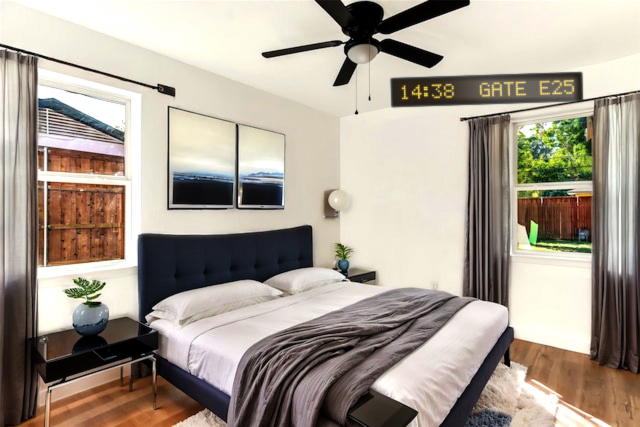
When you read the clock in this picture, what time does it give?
14:38
